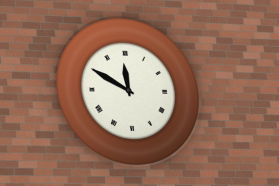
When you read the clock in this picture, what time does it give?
11:50
